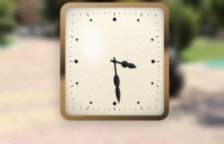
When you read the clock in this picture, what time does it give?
3:29
